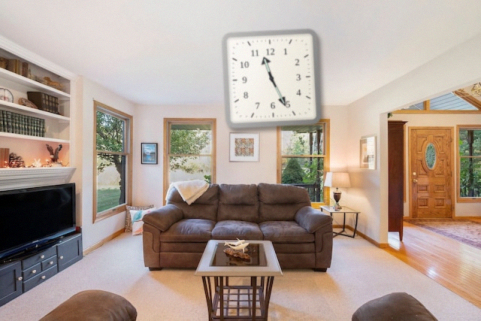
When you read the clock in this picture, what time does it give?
11:26
